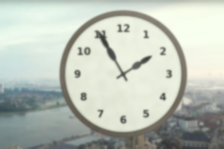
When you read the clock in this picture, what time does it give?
1:55
